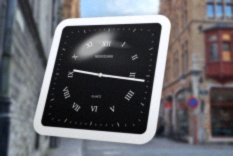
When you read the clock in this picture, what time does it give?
9:16
